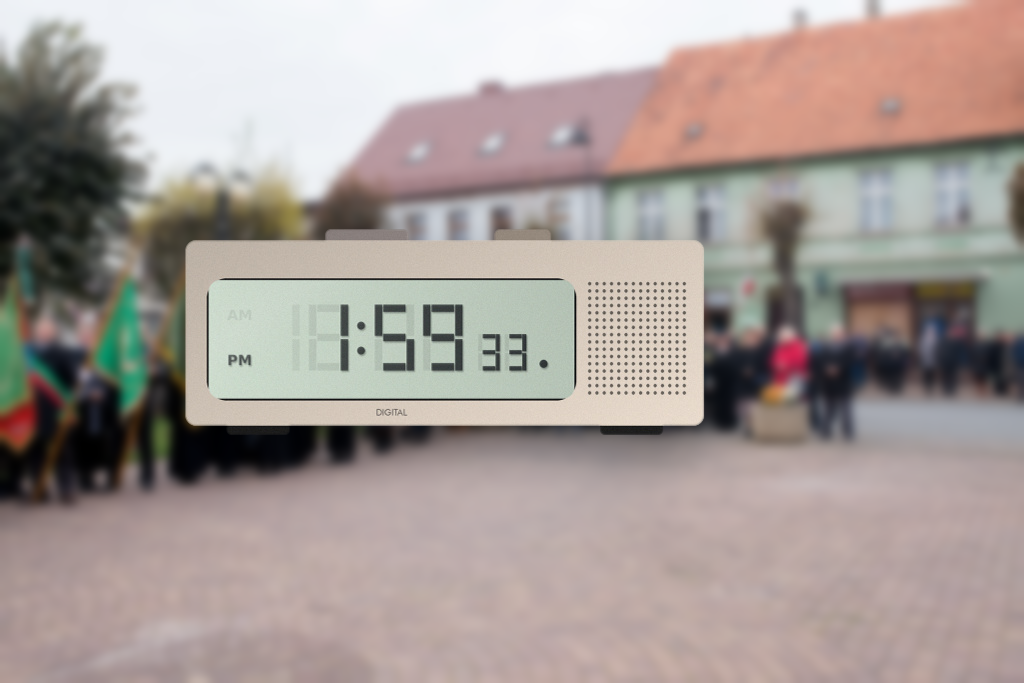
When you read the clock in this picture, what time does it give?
1:59:33
